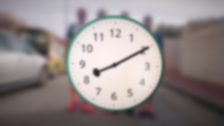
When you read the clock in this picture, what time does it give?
8:10
